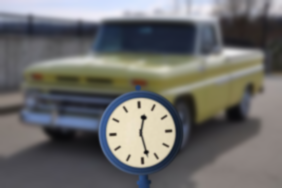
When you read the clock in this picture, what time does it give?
12:28
